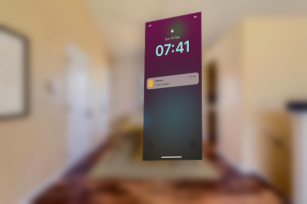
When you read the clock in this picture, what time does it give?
7:41
